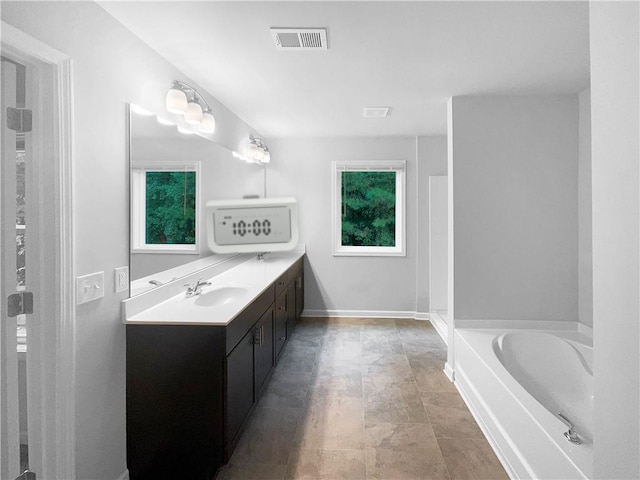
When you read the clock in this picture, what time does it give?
10:00
